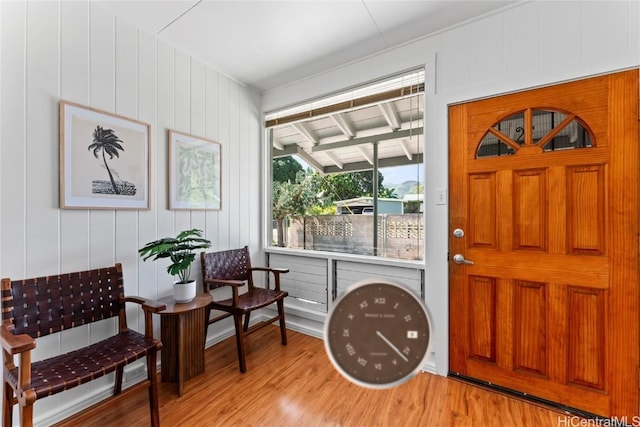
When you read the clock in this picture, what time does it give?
4:22
